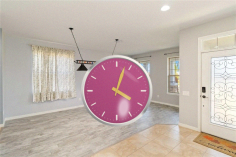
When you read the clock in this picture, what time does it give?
4:03
